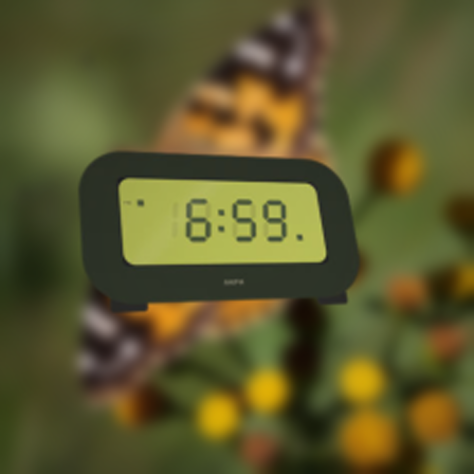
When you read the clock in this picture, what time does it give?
6:59
